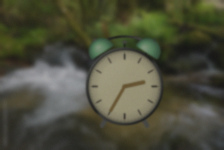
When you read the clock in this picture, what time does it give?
2:35
